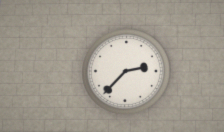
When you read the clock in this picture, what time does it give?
2:37
